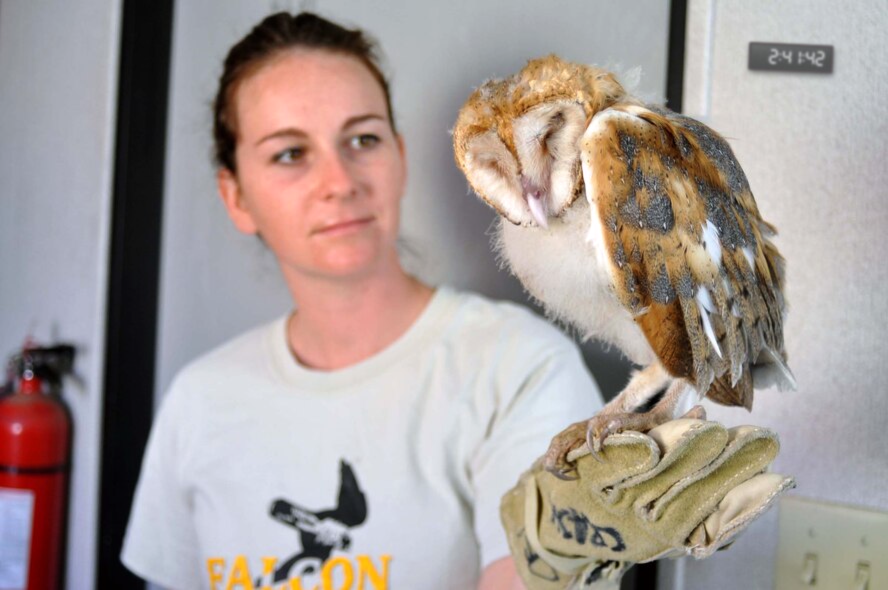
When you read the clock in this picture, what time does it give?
2:41:42
